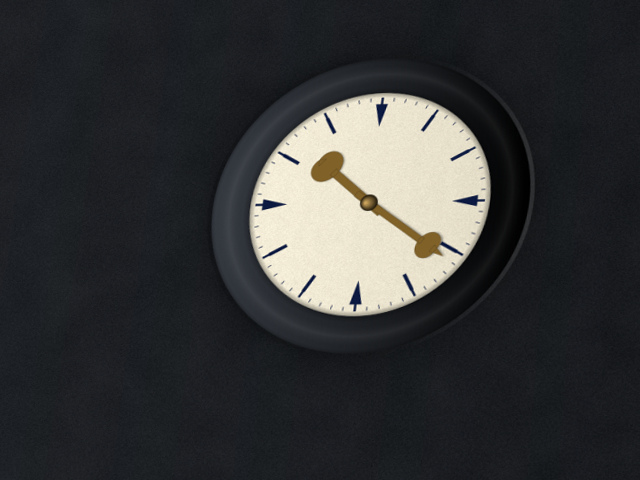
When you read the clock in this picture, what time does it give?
10:21
